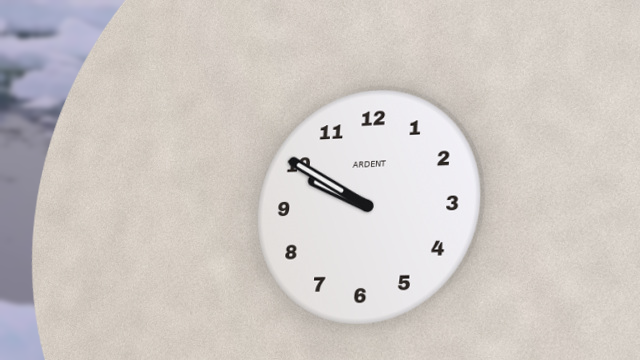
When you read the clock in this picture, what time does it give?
9:50
